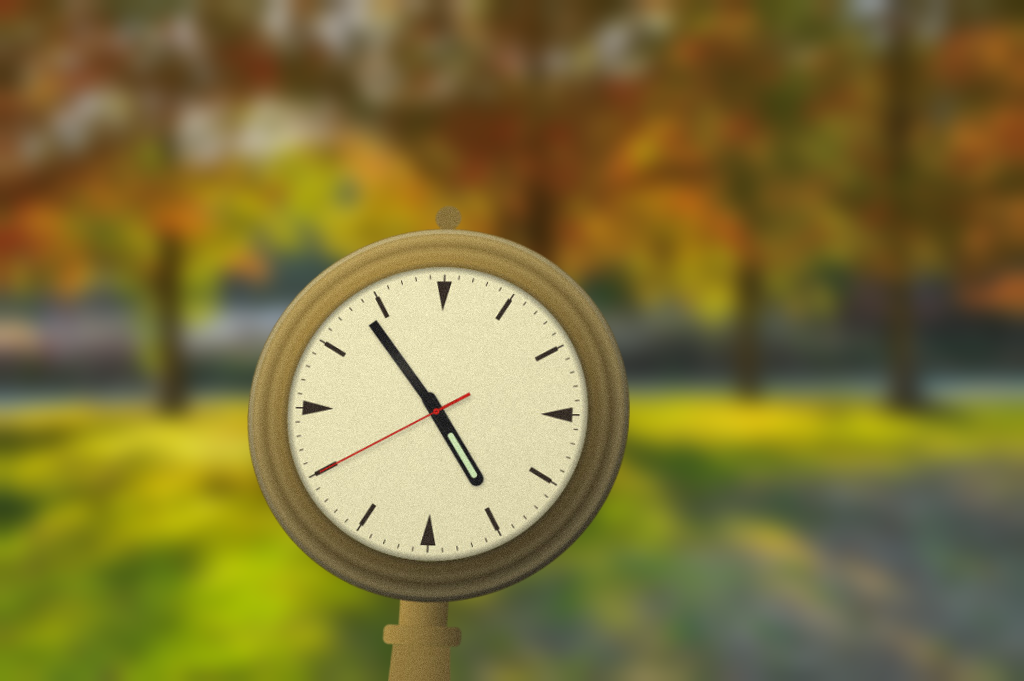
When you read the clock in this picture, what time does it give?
4:53:40
